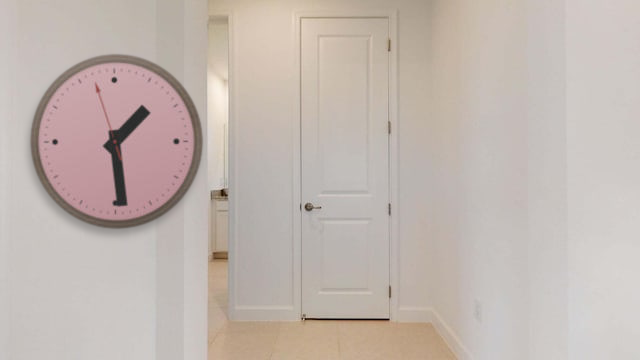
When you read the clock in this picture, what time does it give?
1:28:57
